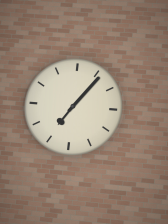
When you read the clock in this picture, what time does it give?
7:06
